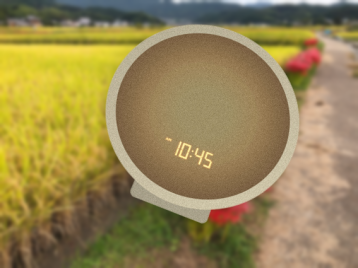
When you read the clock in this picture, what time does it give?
10:45
